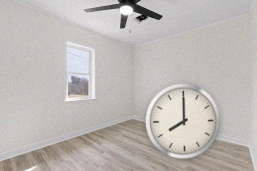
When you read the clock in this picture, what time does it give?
8:00
